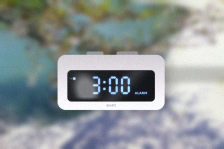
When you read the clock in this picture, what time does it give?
3:00
